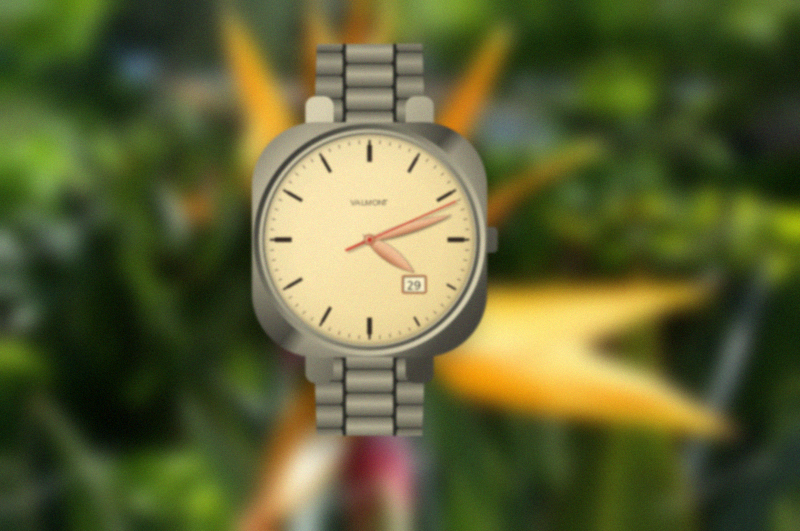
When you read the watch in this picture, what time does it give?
4:12:11
